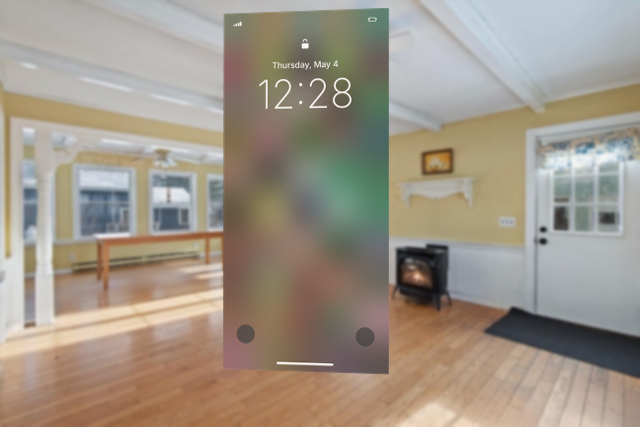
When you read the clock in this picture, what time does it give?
12:28
